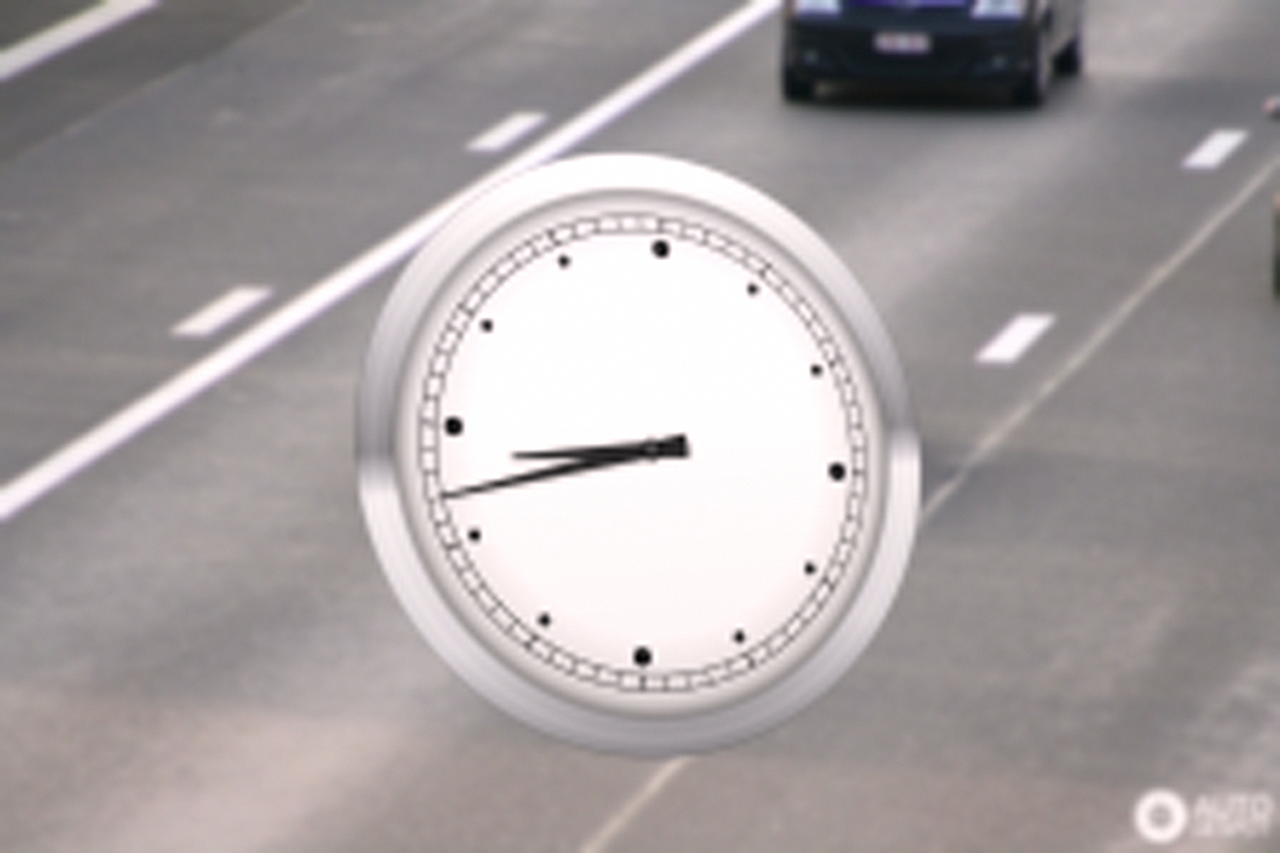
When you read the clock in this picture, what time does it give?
8:42
